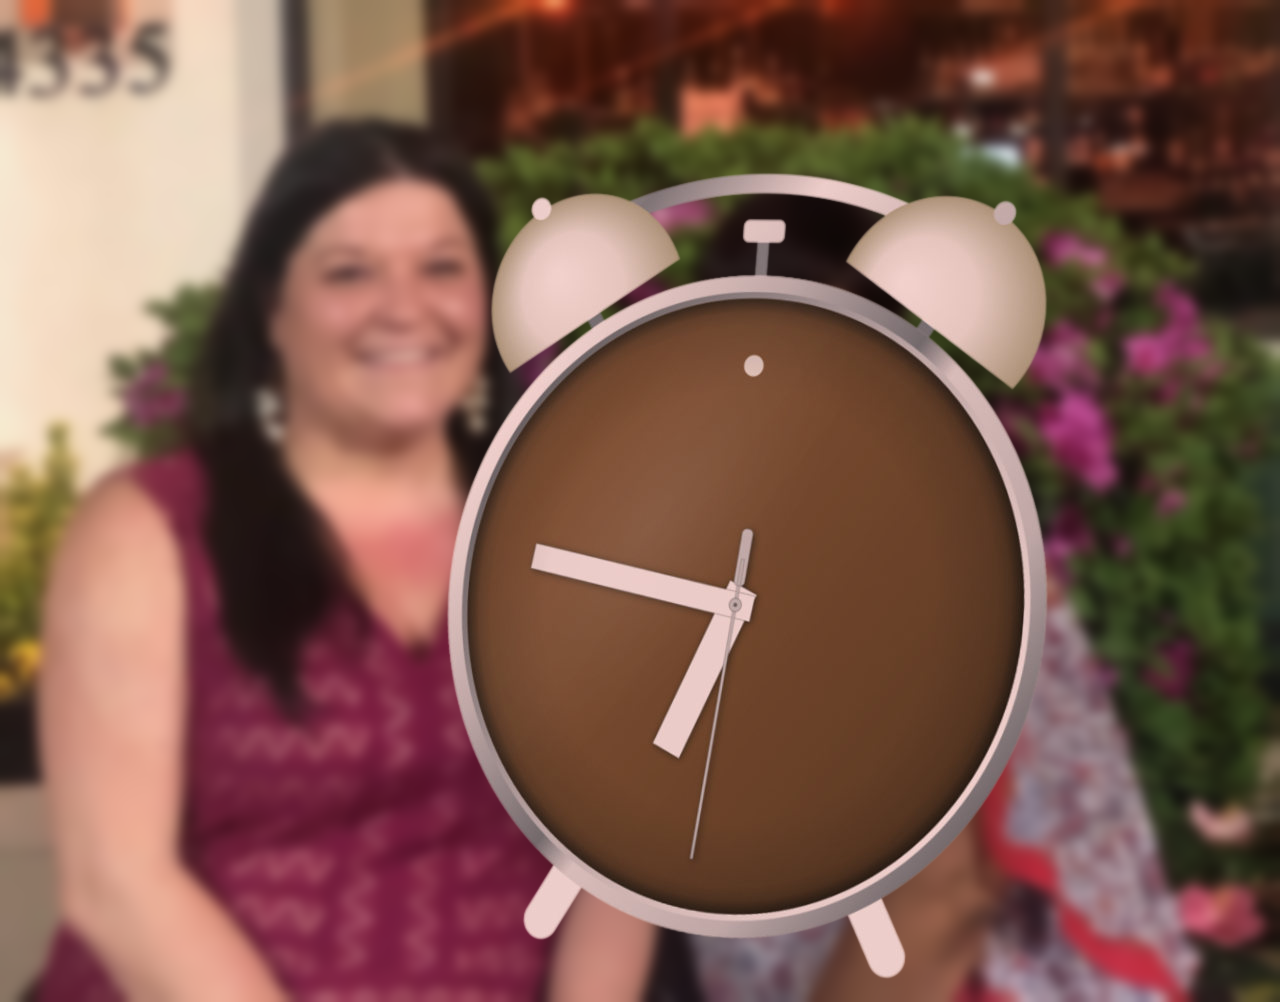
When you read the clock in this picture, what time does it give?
6:46:31
